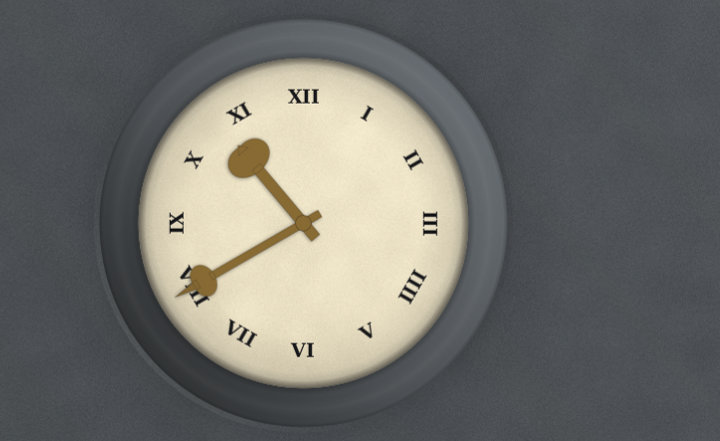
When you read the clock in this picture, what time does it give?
10:40
